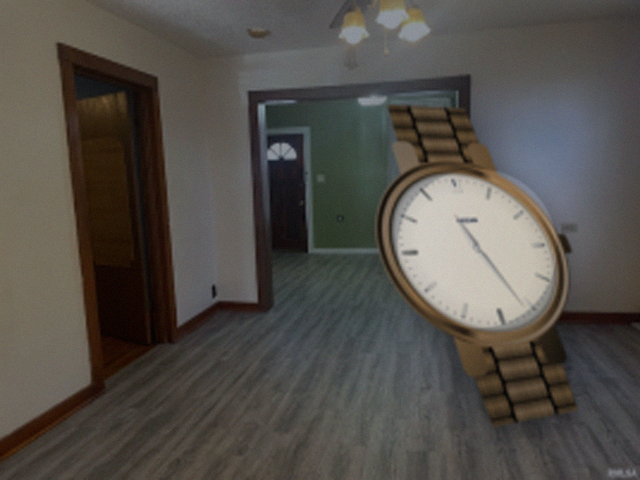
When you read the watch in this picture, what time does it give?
11:26
